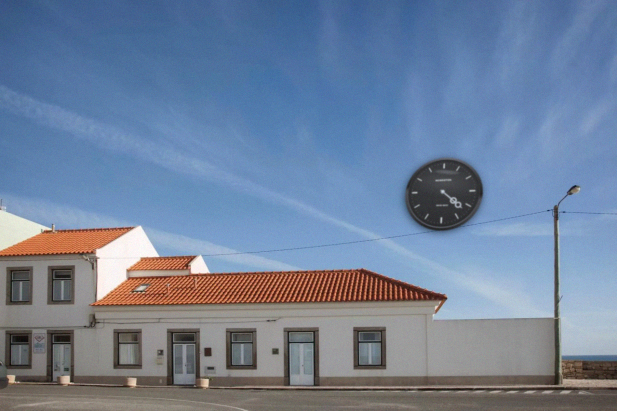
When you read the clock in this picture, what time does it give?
4:22
